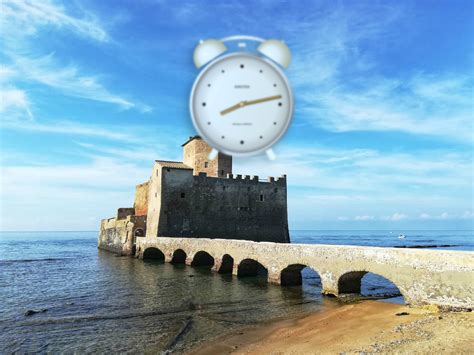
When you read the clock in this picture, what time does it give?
8:13
